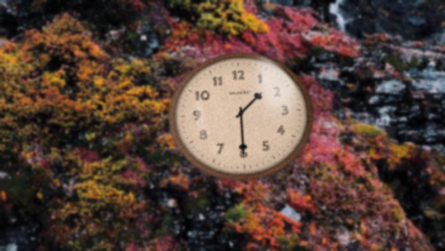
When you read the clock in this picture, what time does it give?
1:30
